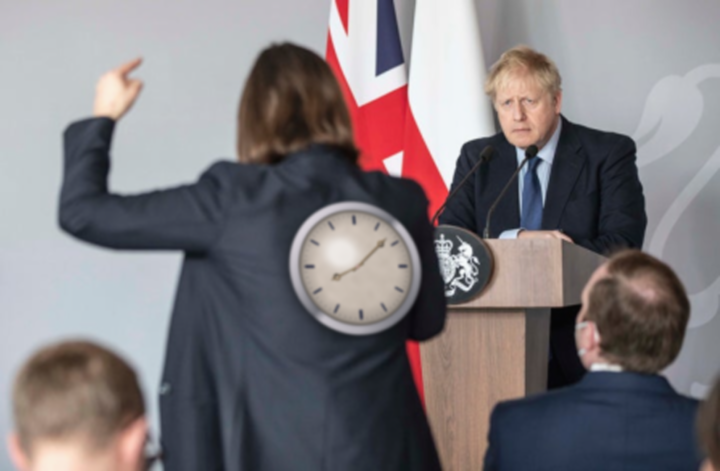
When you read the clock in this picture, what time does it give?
8:08
